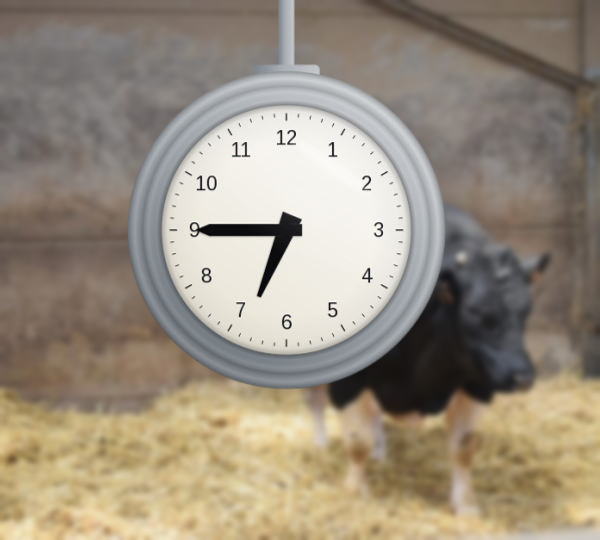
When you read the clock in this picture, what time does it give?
6:45
